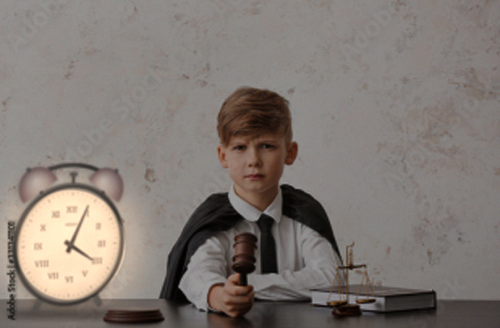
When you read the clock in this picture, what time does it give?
4:04
